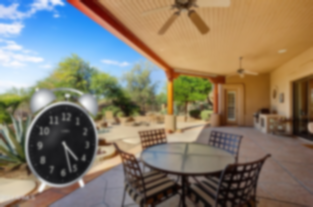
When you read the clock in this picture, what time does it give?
4:27
